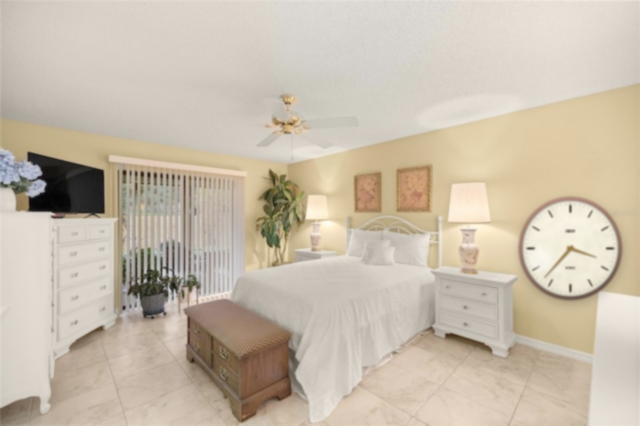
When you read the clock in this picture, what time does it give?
3:37
